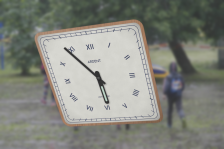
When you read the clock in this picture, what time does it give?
5:54
